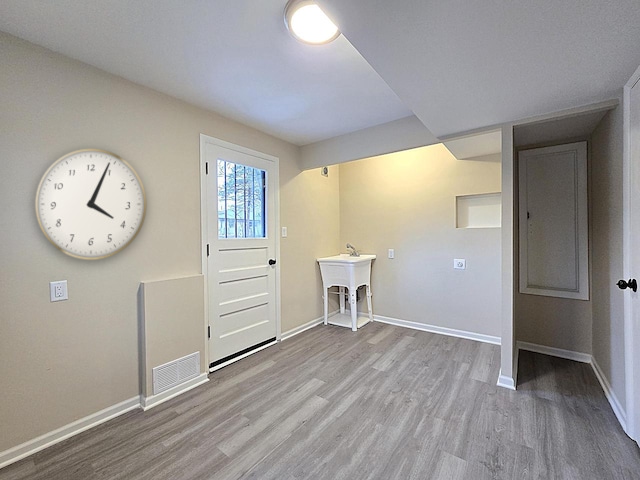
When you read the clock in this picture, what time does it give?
4:04
